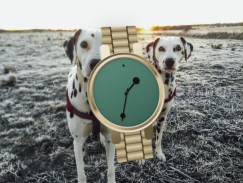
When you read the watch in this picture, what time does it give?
1:33
